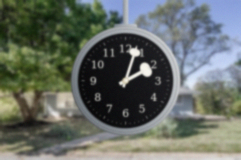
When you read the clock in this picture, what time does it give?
2:03
